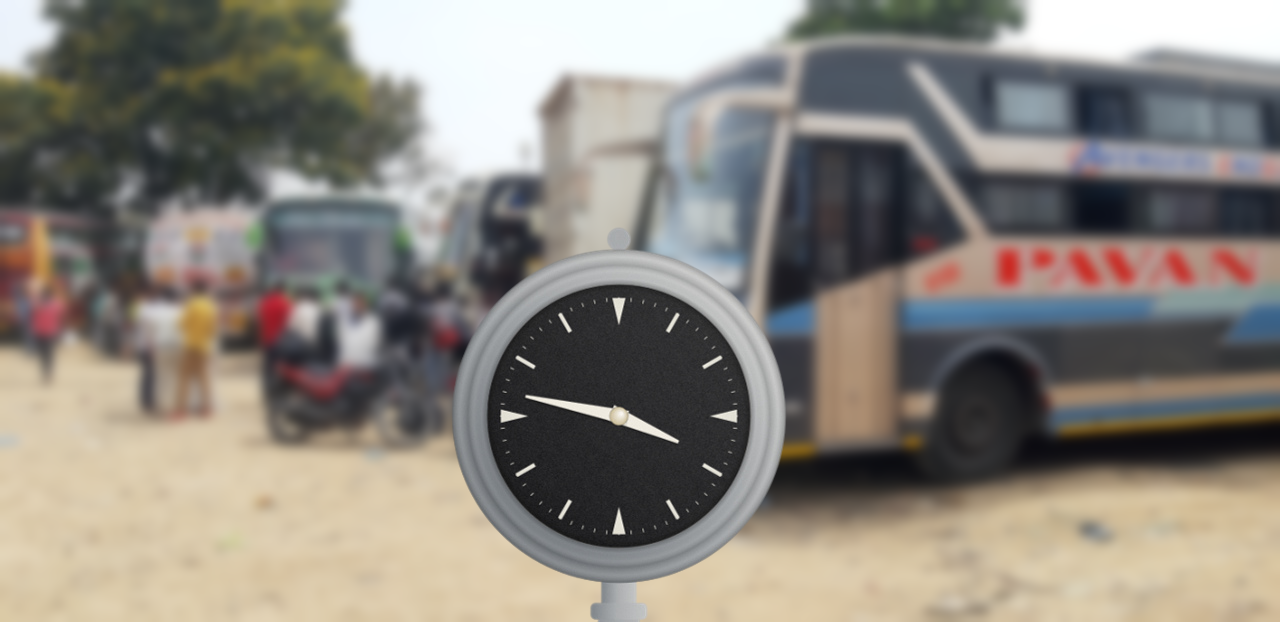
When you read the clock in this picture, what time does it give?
3:47
